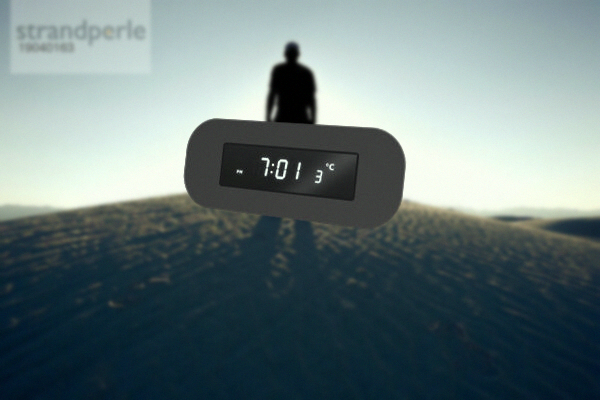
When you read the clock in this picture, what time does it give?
7:01
